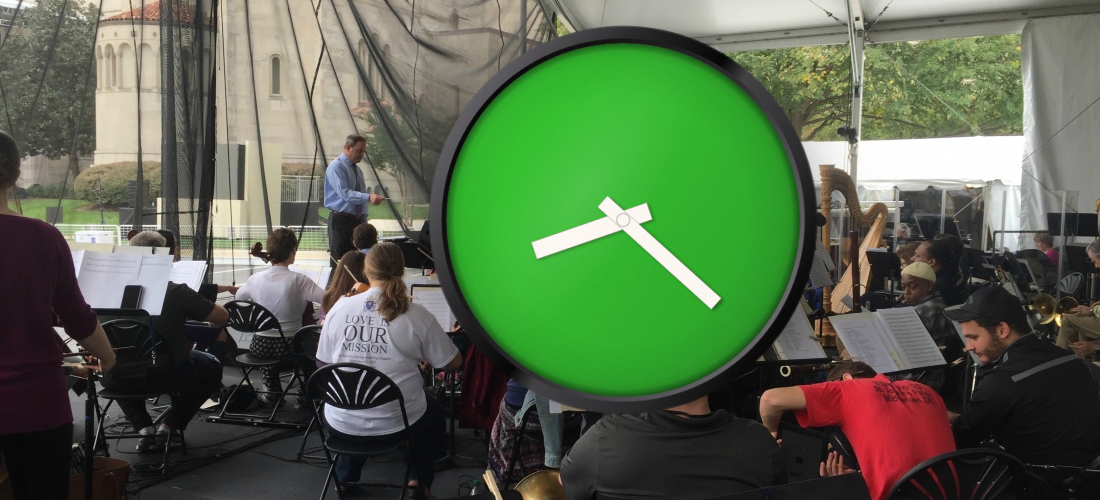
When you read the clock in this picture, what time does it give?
8:22
